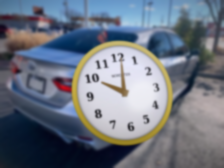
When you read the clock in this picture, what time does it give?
10:01
